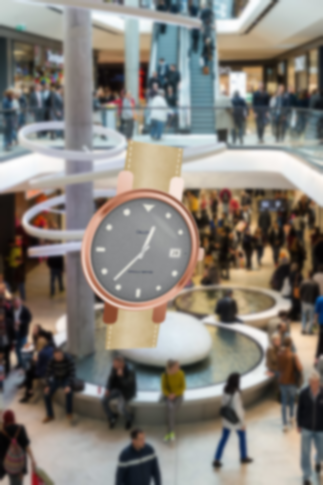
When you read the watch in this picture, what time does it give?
12:37
